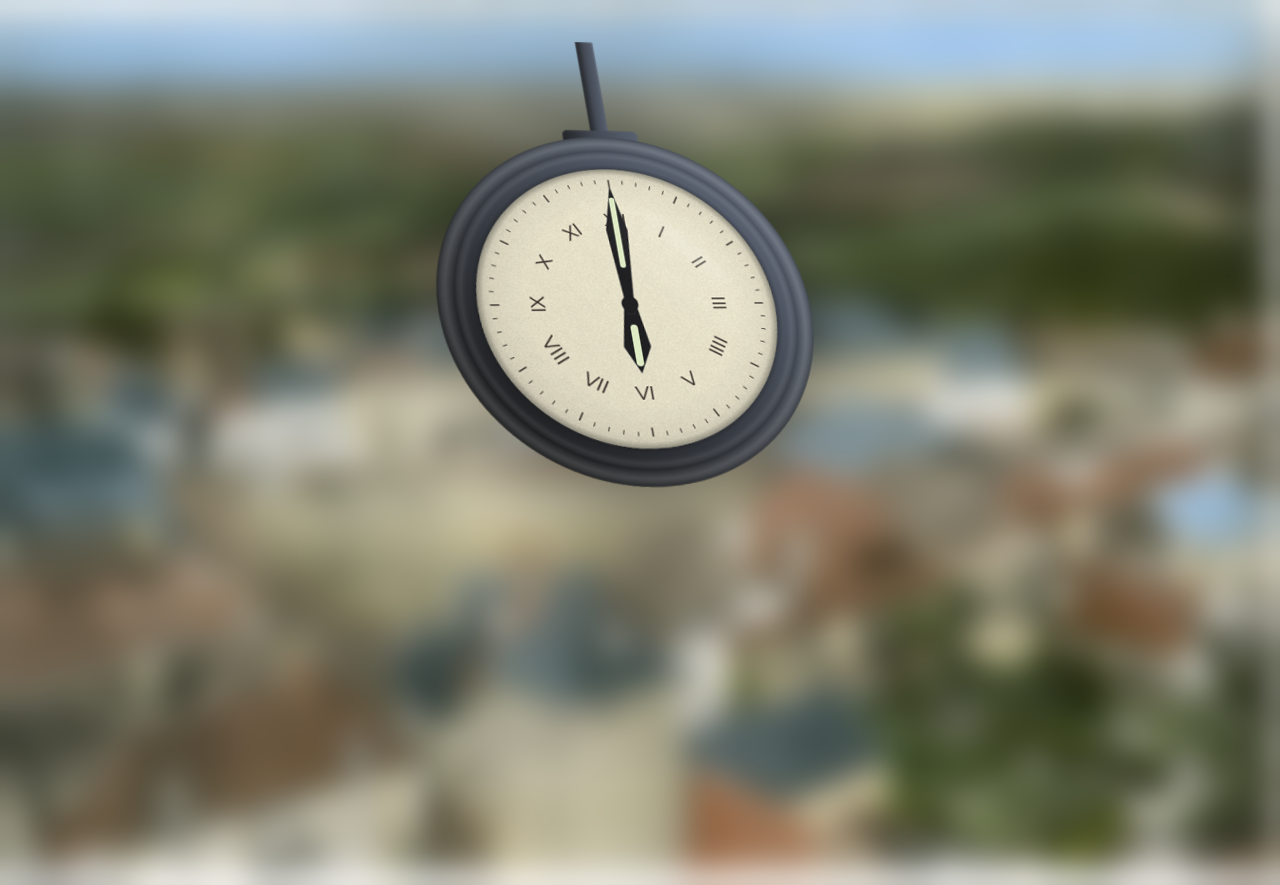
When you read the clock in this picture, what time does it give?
6:00
